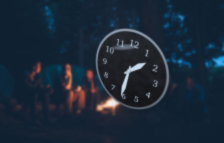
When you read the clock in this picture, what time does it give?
1:31
